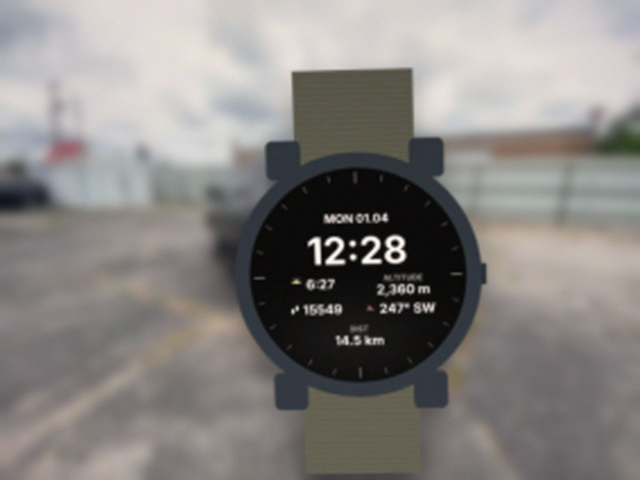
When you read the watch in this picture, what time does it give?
12:28
